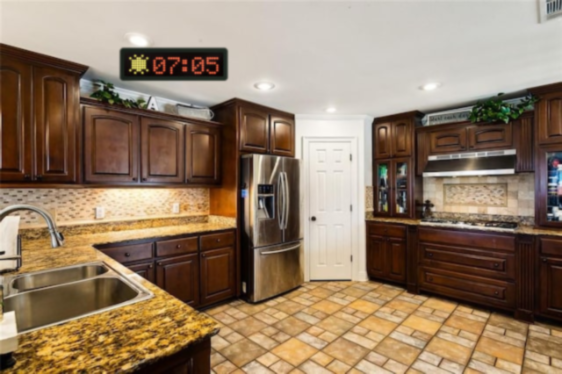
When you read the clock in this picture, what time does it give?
7:05
